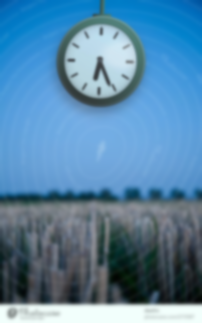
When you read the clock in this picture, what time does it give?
6:26
